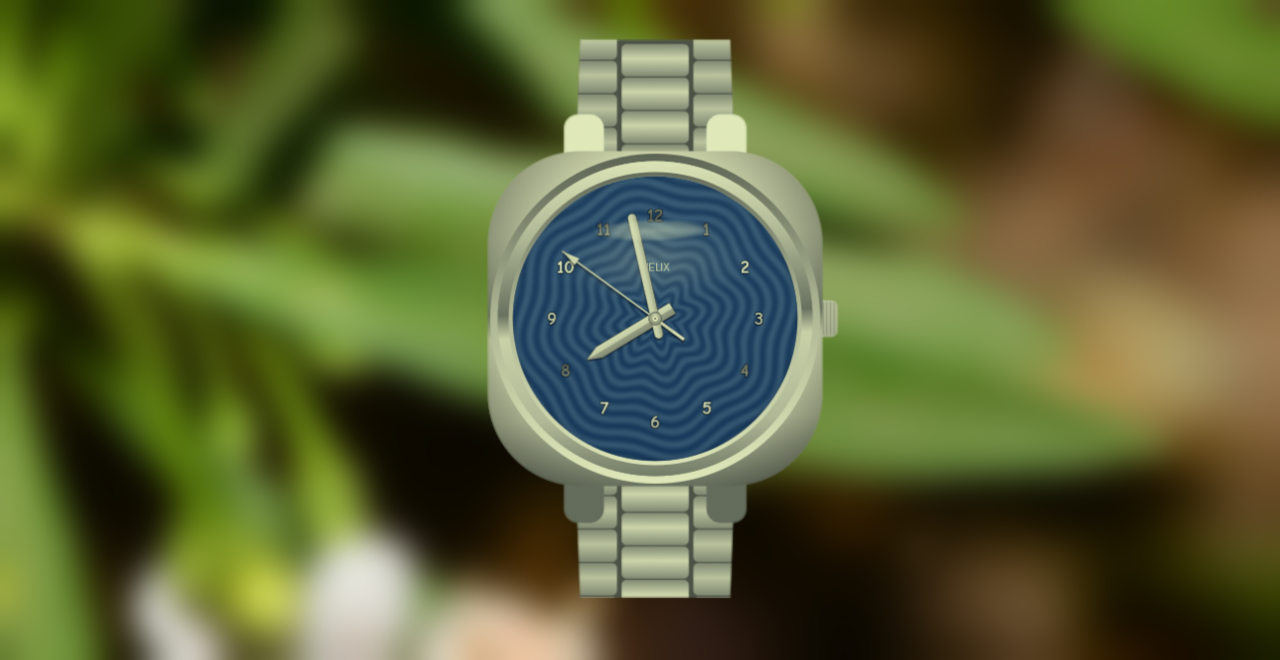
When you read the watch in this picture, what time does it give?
7:57:51
